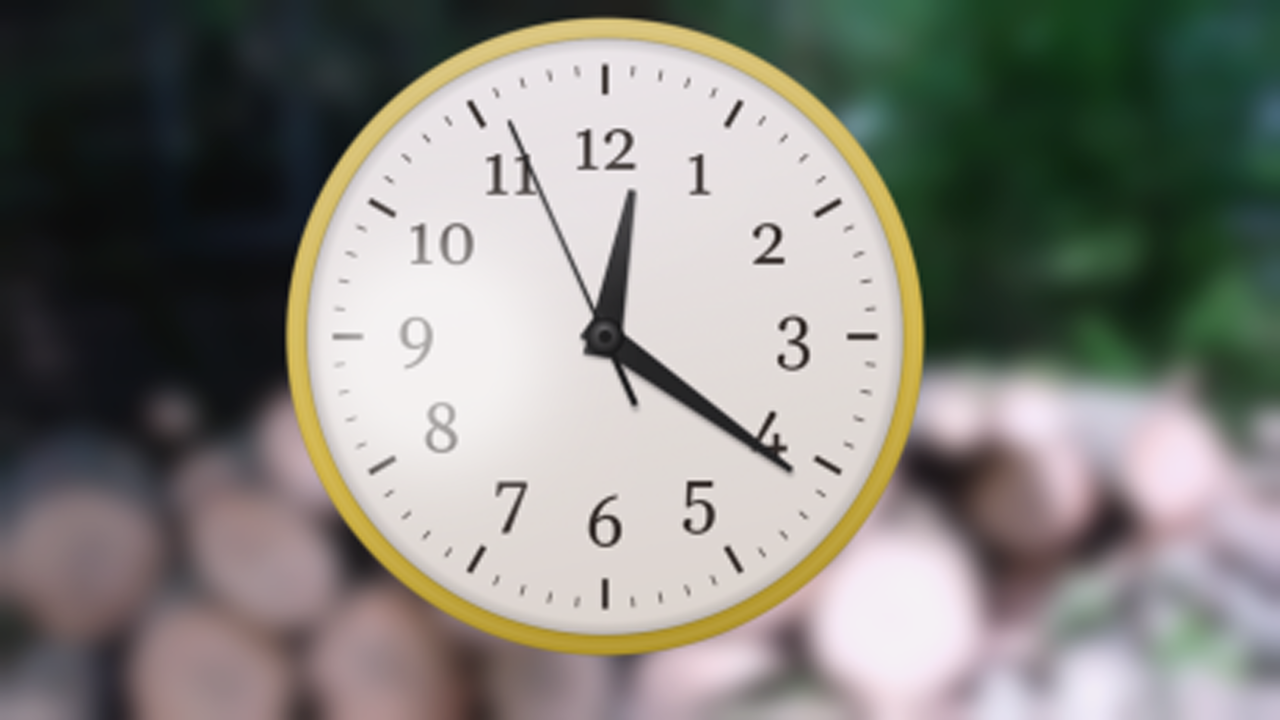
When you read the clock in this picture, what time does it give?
12:20:56
